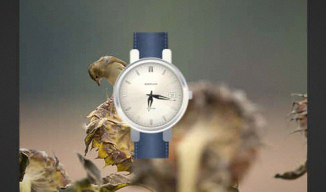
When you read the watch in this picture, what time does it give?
6:17
